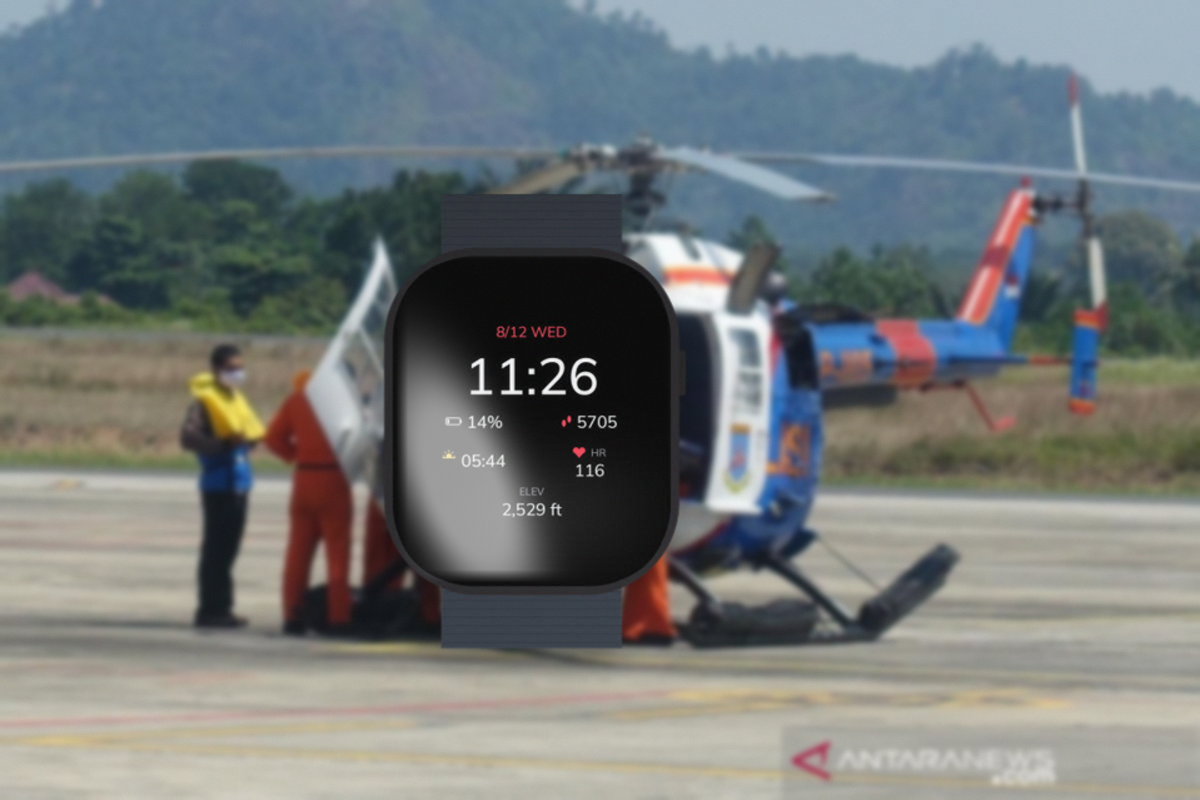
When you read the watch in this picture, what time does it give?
11:26
